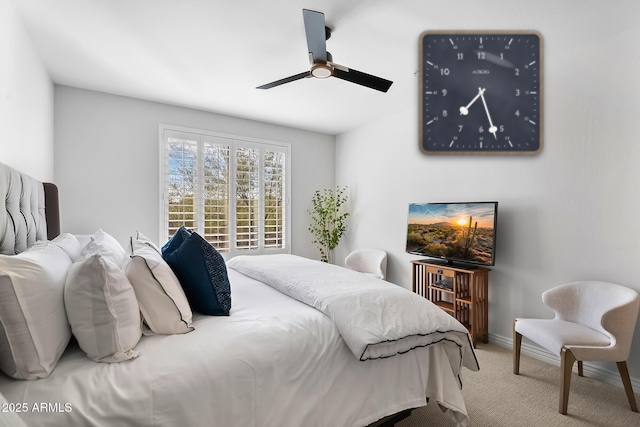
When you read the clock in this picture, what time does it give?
7:27
